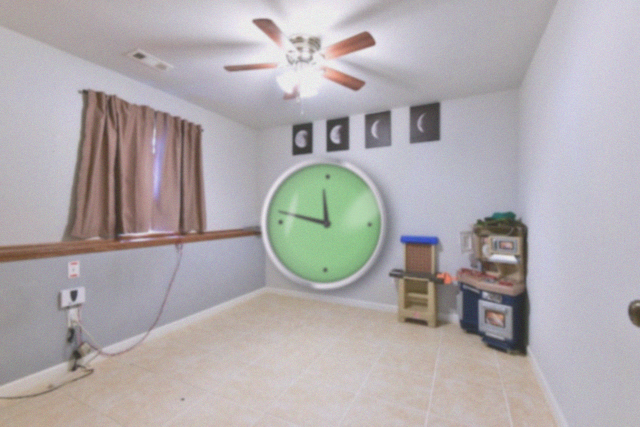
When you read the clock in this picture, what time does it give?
11:47
